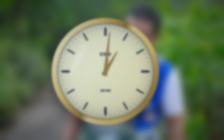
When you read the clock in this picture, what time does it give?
1:01
